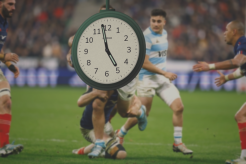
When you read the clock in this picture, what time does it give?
4:58
